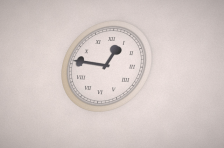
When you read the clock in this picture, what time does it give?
12:46
